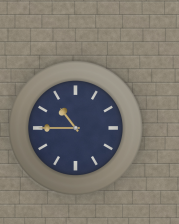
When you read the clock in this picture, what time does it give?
10:45
